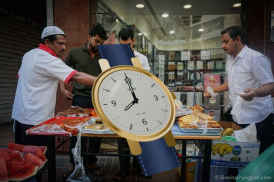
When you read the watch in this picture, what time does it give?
8:00
